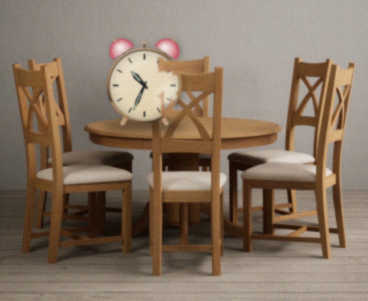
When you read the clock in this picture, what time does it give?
10:34
